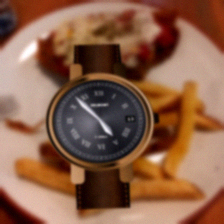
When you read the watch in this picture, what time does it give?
4:53
